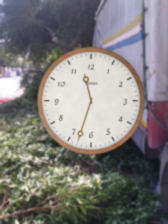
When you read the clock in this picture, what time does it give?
11:33
